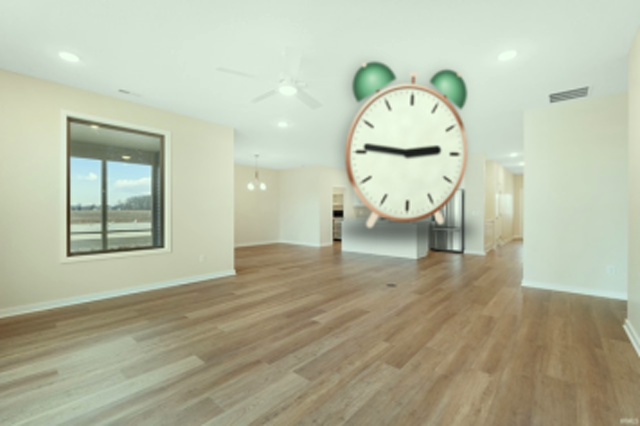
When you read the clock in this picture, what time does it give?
2:46
